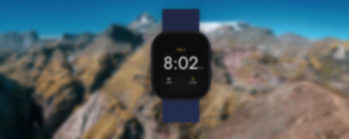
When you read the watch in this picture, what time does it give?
8:02
